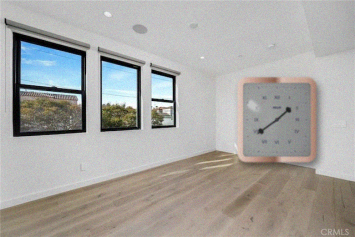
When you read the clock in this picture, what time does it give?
1:39
